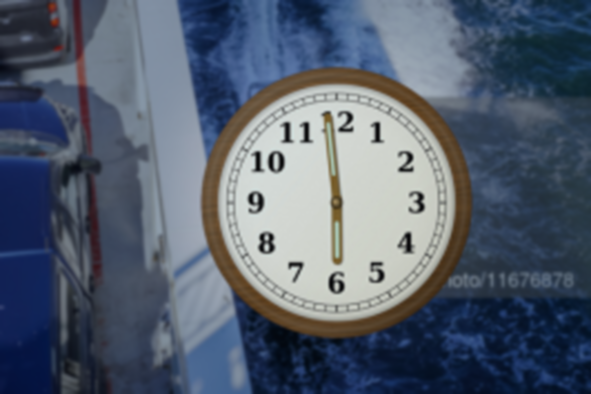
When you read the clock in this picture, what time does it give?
5:59
